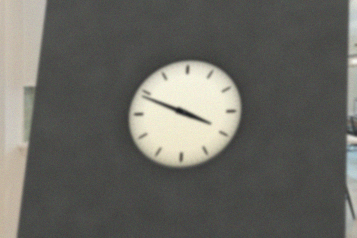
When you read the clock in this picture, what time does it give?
3:49
